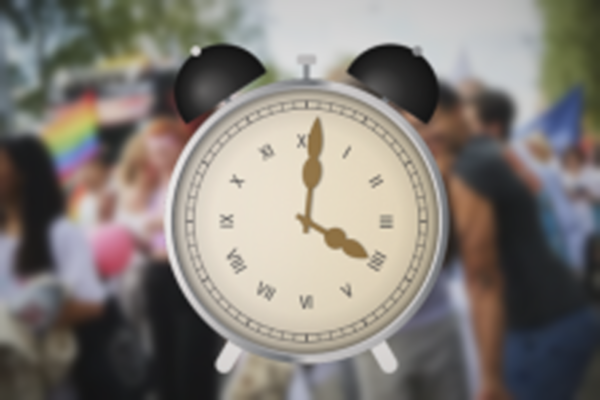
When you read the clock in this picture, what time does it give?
4:01
